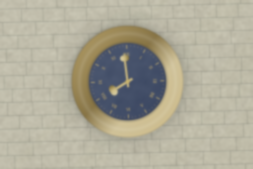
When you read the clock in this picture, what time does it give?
7:59
